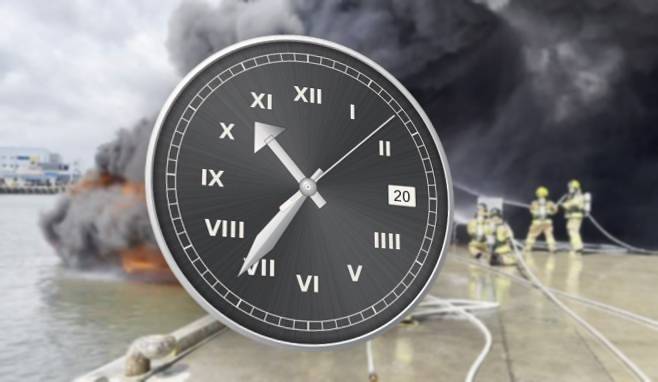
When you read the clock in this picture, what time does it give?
10:36:08
